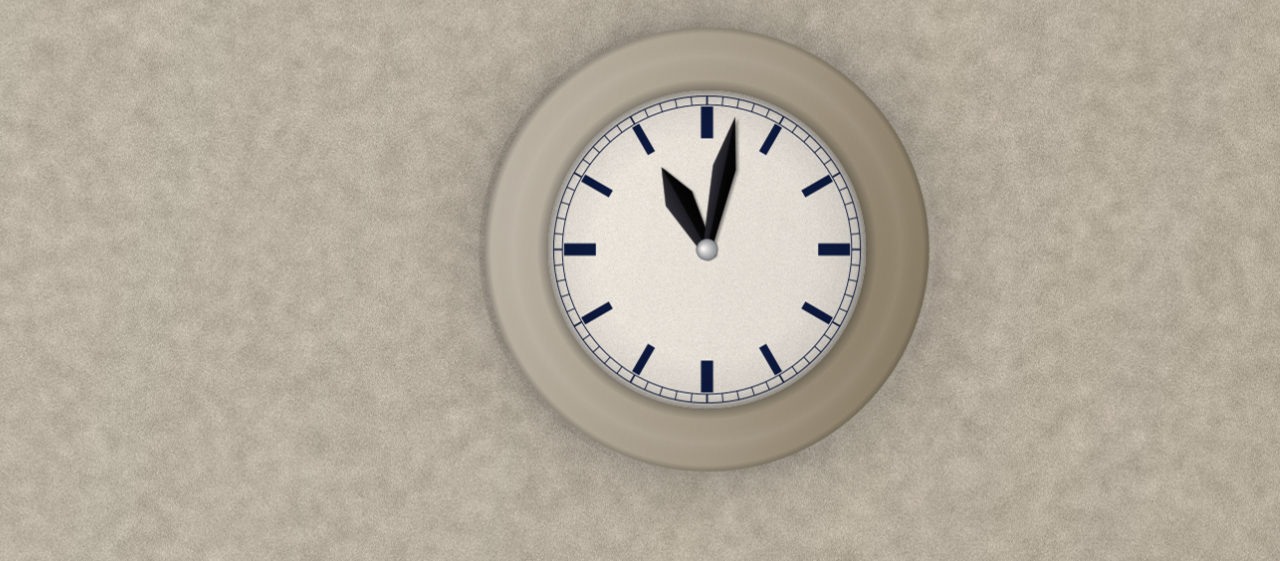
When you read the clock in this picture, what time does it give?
11:02
